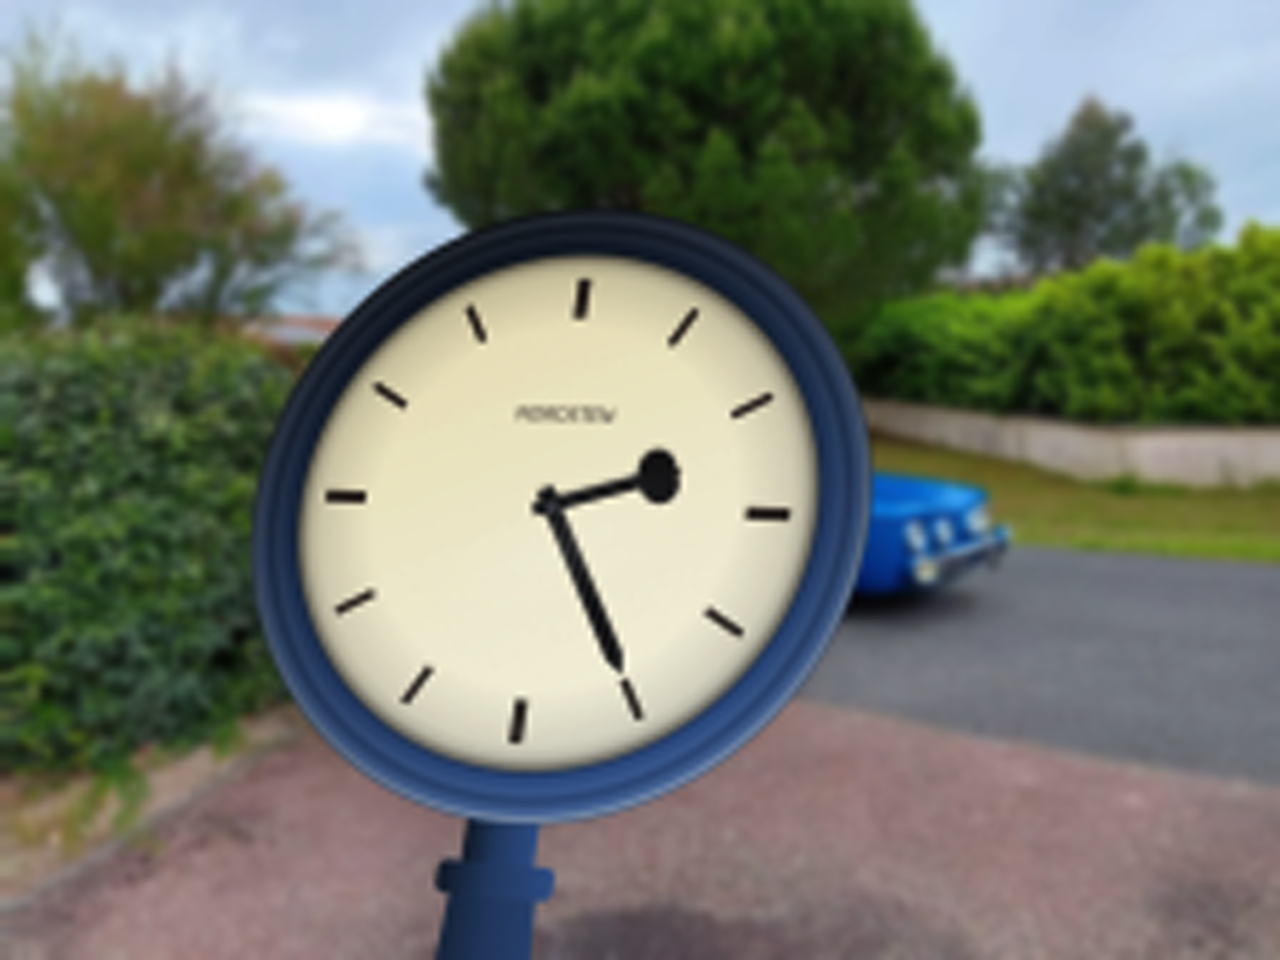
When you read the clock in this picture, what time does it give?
2:25
